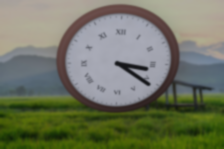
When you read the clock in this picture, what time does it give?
3:21
